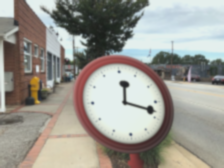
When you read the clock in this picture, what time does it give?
12:18
